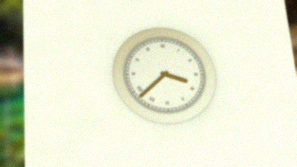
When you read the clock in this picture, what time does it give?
3:38
